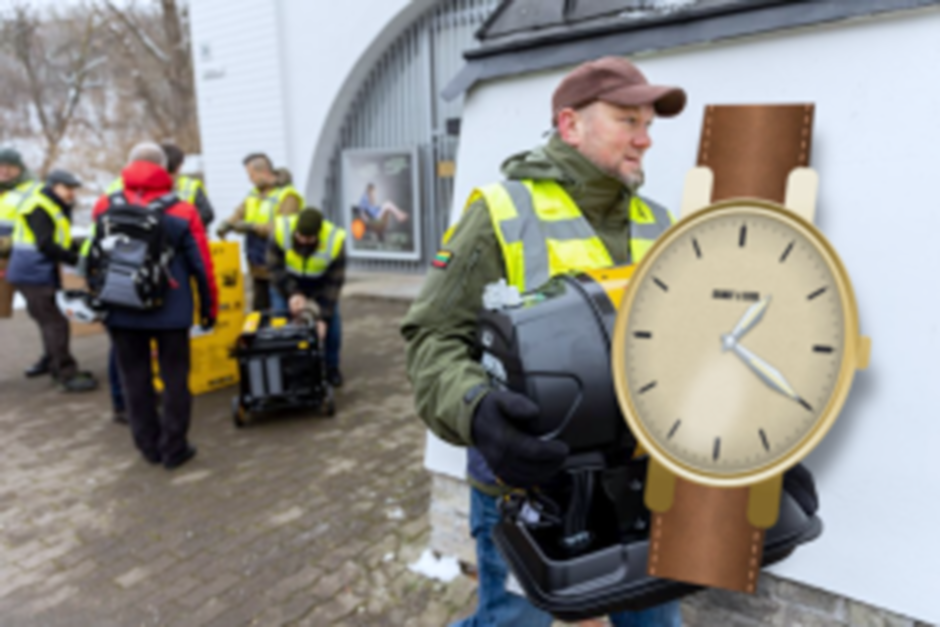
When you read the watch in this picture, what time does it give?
1:20
